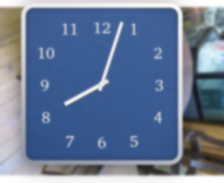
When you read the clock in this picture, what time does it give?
8:03
